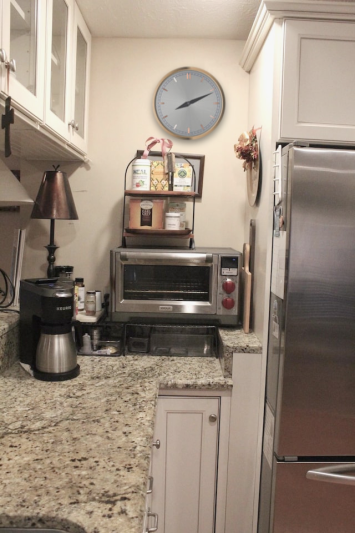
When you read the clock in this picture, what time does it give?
8:11
